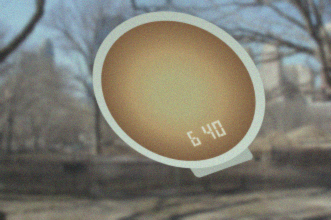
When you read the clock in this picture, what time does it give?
6:40
